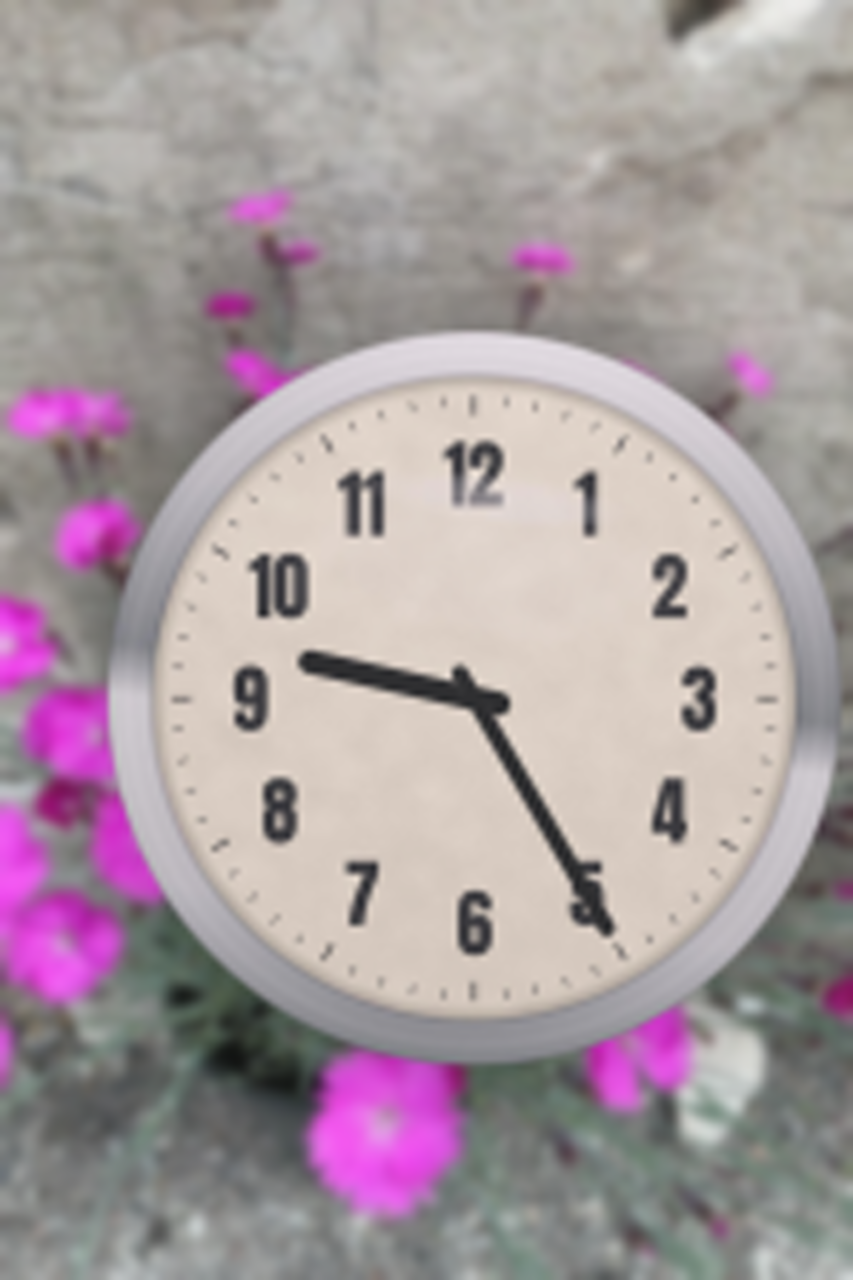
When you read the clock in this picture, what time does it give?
9:25
